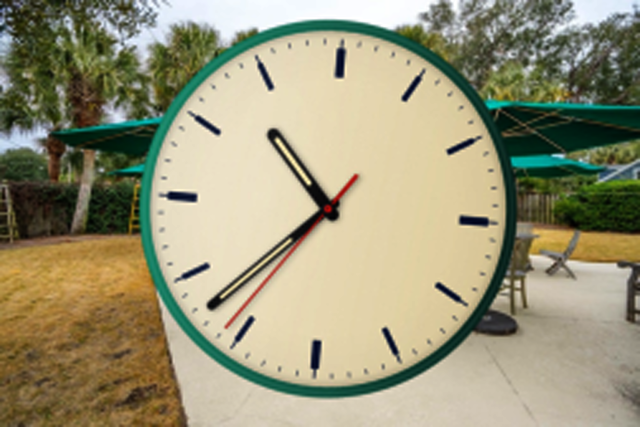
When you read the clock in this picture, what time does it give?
10:37:36
